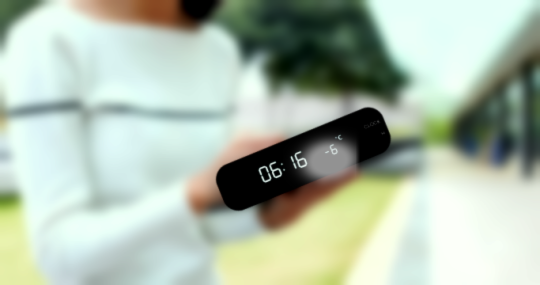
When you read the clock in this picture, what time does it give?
6:16
